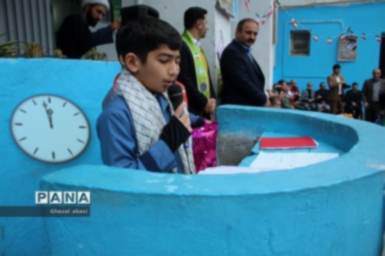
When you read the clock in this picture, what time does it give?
11:58
